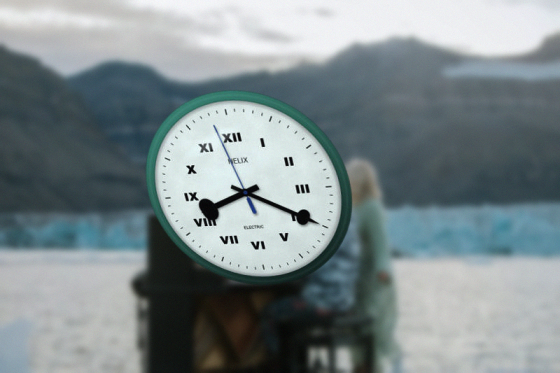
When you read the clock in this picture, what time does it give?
8:19:58
